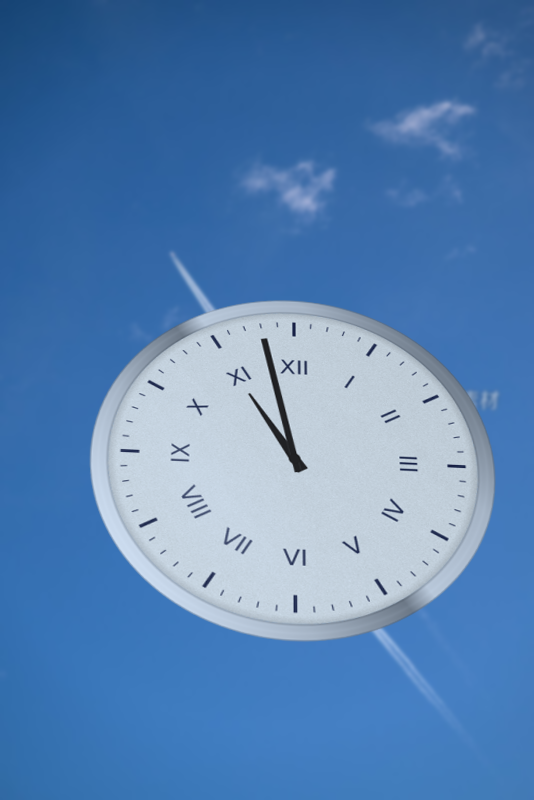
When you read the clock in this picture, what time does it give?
10:58
